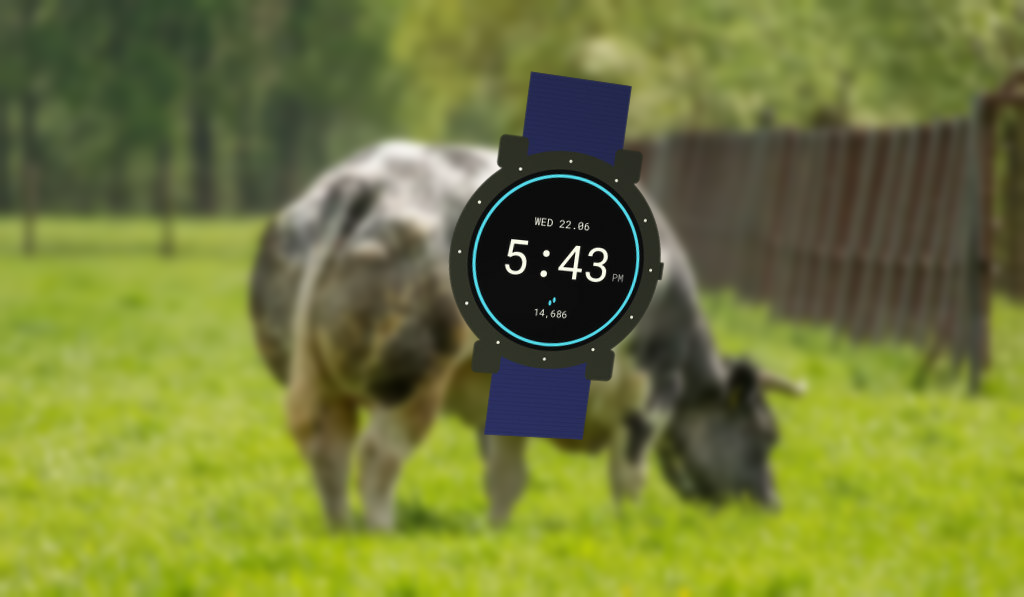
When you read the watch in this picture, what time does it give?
5:43
